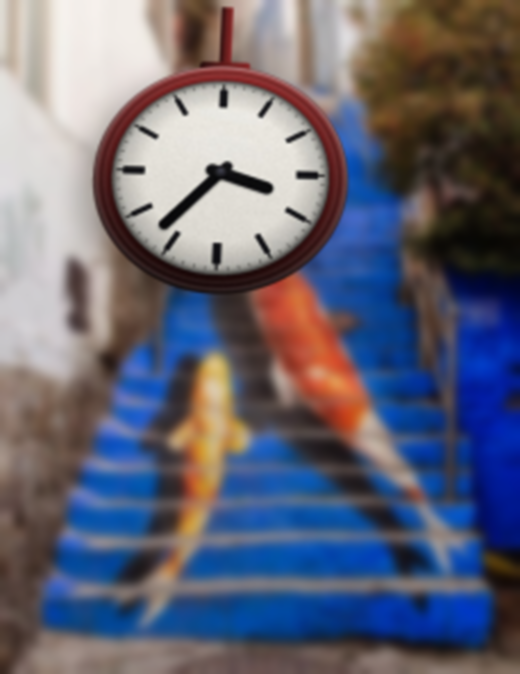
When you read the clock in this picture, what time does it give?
3:37
